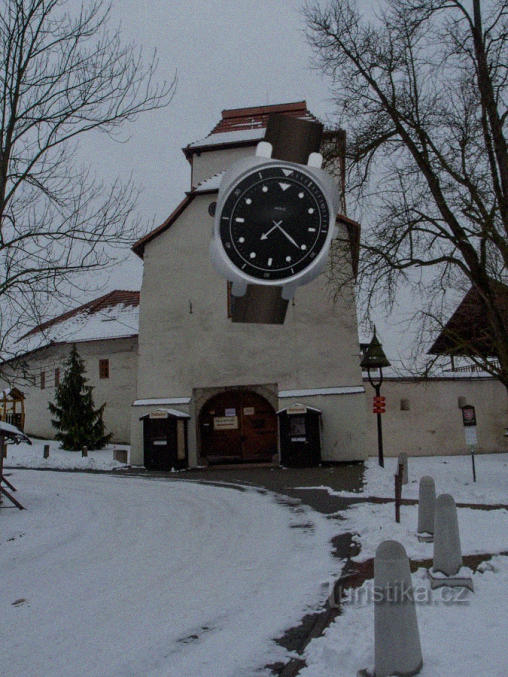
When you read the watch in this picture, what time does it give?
7:21
